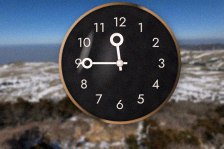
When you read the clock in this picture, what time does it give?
11:45
